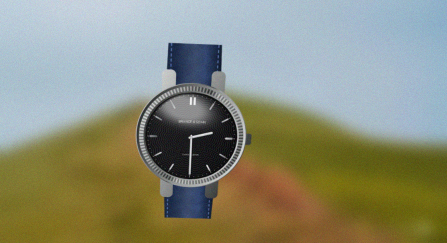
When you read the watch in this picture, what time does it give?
2:30
